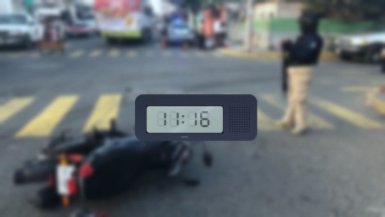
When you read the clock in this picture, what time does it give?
11:16
